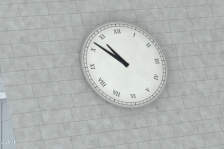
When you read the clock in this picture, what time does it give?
10:52
